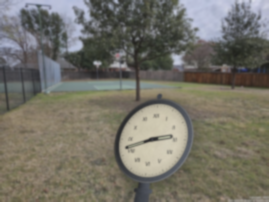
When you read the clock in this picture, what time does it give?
2:42
